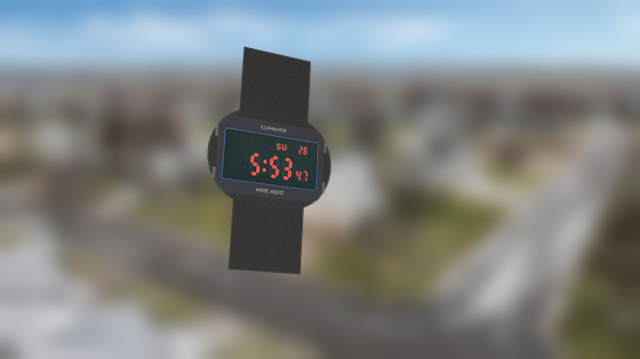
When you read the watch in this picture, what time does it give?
5:53:47
